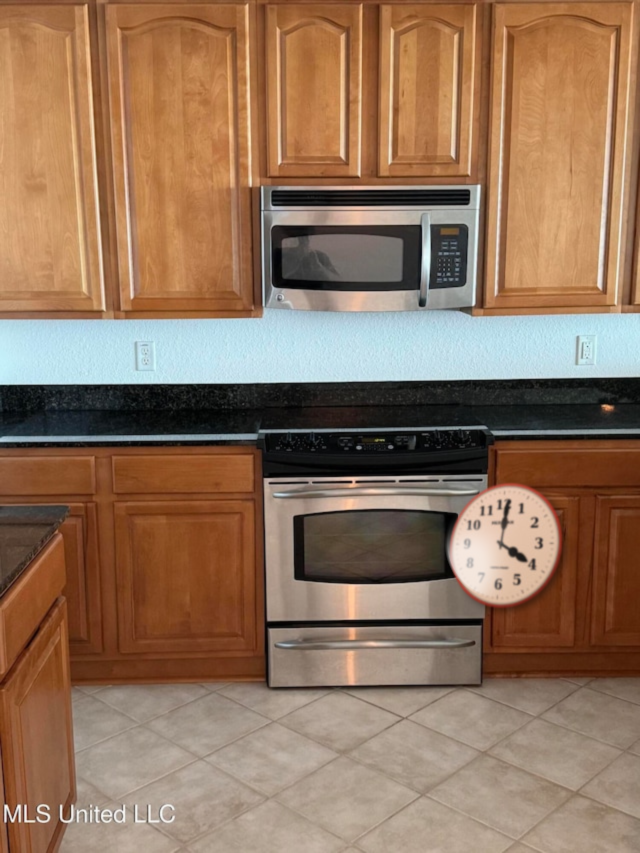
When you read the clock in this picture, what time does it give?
4:01
